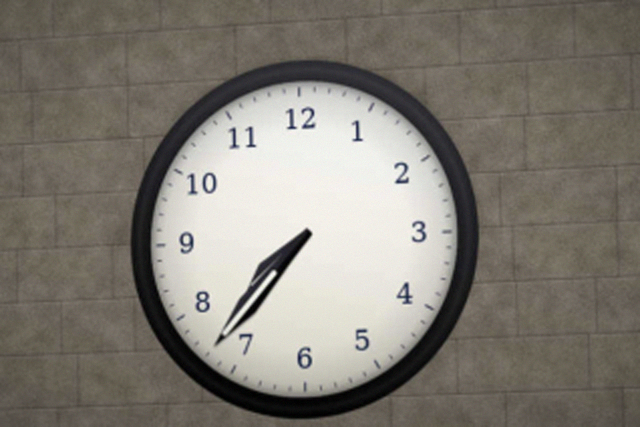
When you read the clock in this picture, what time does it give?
7:37
